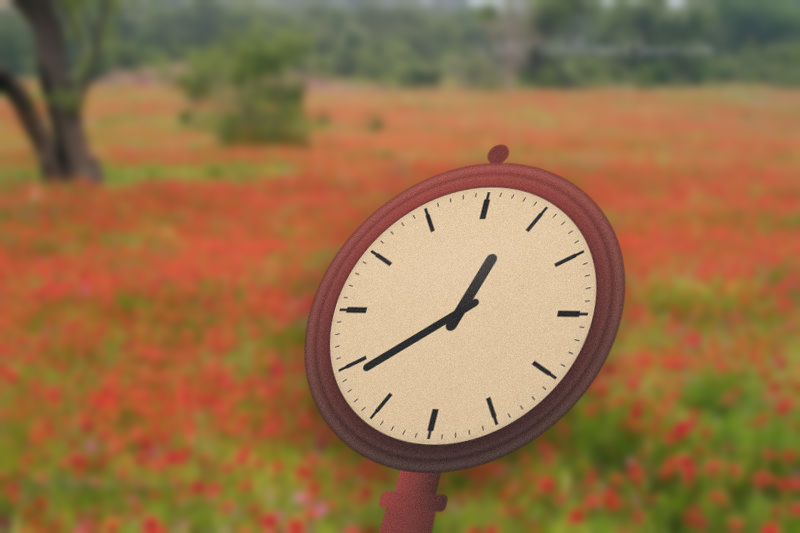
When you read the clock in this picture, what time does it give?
12:39
